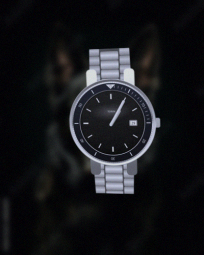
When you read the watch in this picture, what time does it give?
1:05
